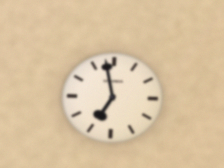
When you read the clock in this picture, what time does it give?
6:58
